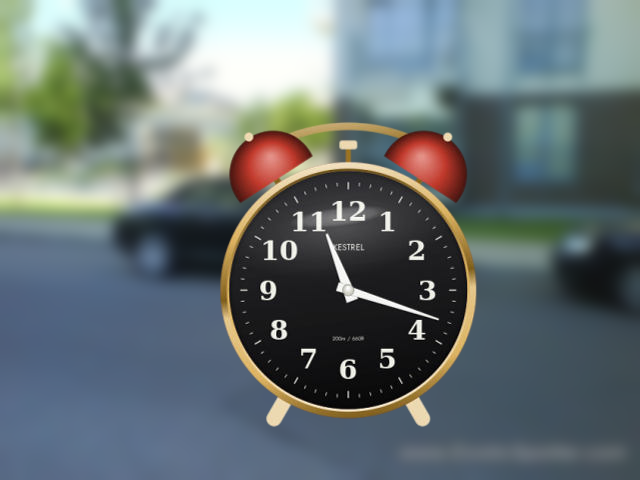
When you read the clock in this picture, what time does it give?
11:18
